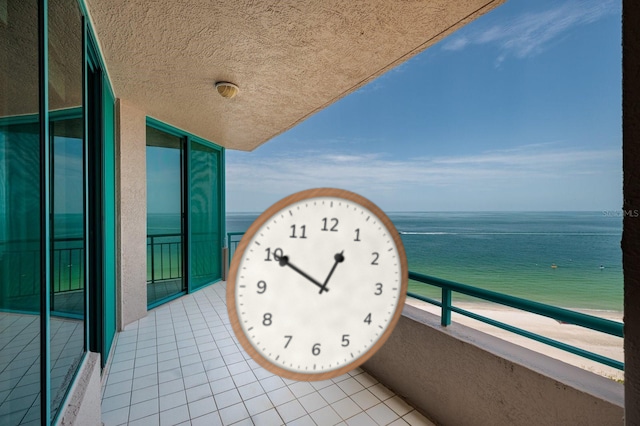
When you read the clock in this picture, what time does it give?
12:50
